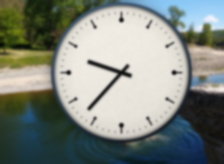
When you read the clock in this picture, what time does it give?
9:37
